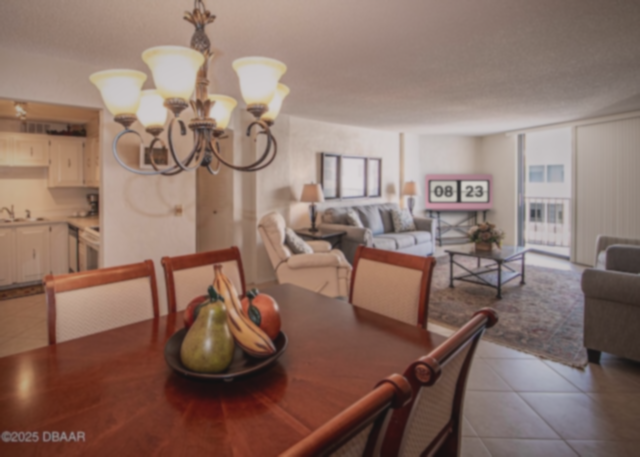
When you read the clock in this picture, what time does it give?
8:23
